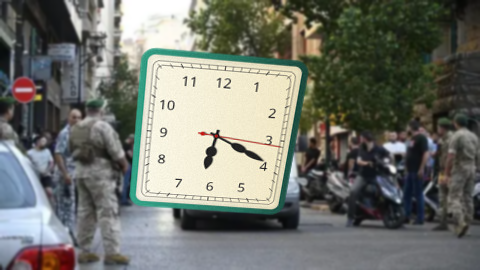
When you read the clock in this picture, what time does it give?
6:19:16
